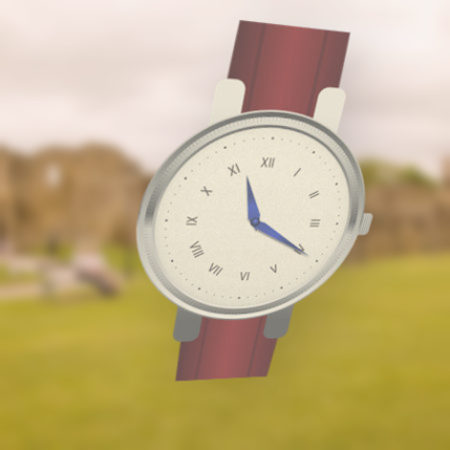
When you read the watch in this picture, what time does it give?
11:20
